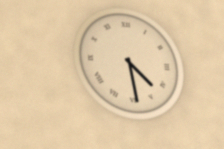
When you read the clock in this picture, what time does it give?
4:29
